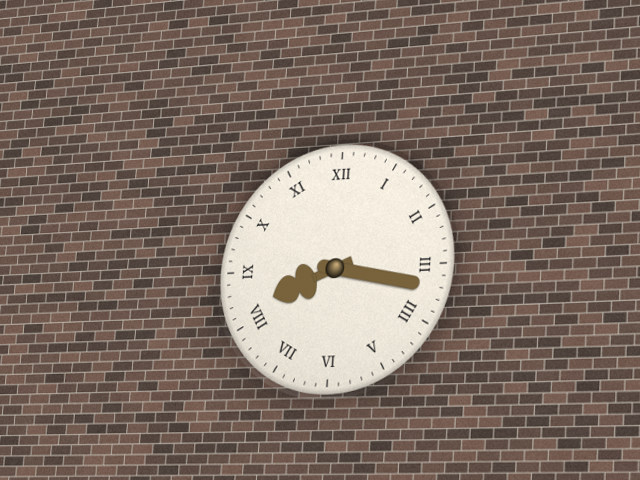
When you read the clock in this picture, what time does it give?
8:17
